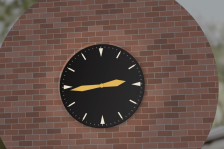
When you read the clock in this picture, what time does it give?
2:44
